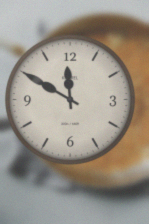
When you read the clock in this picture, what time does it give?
11:50
